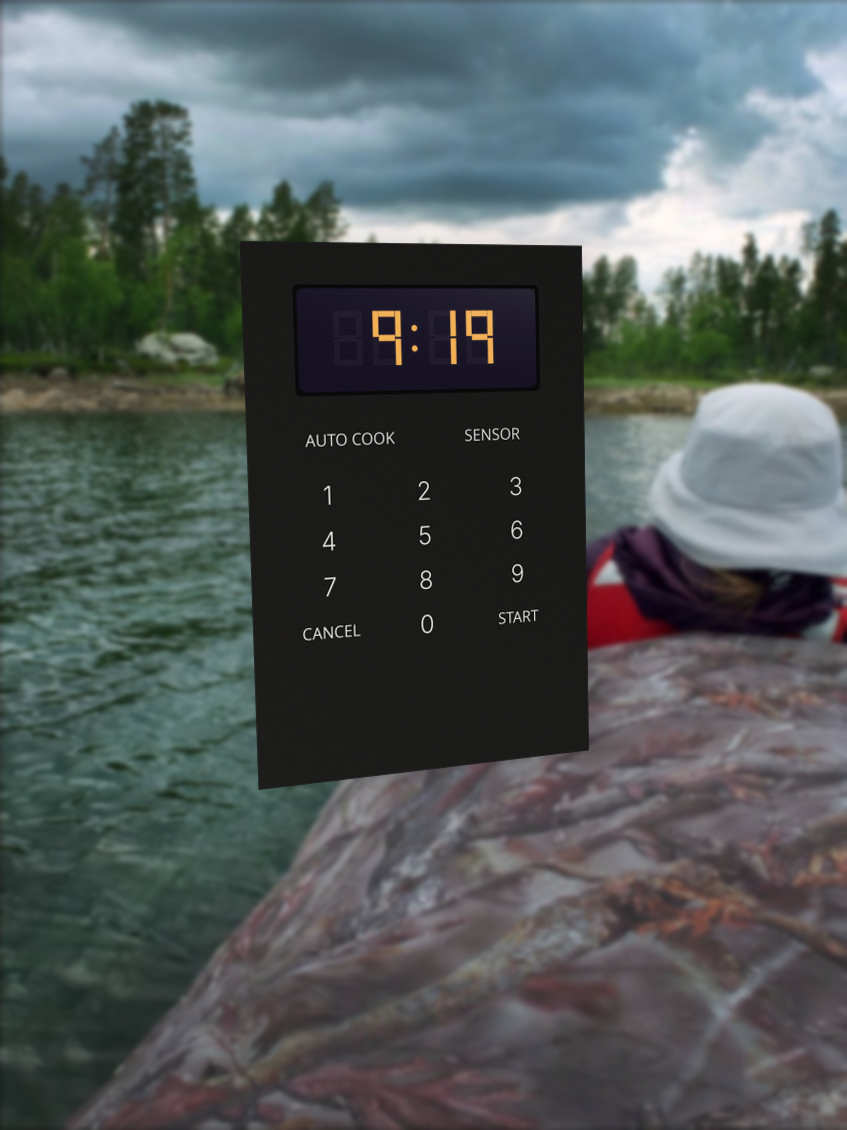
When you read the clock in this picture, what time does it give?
9:19
